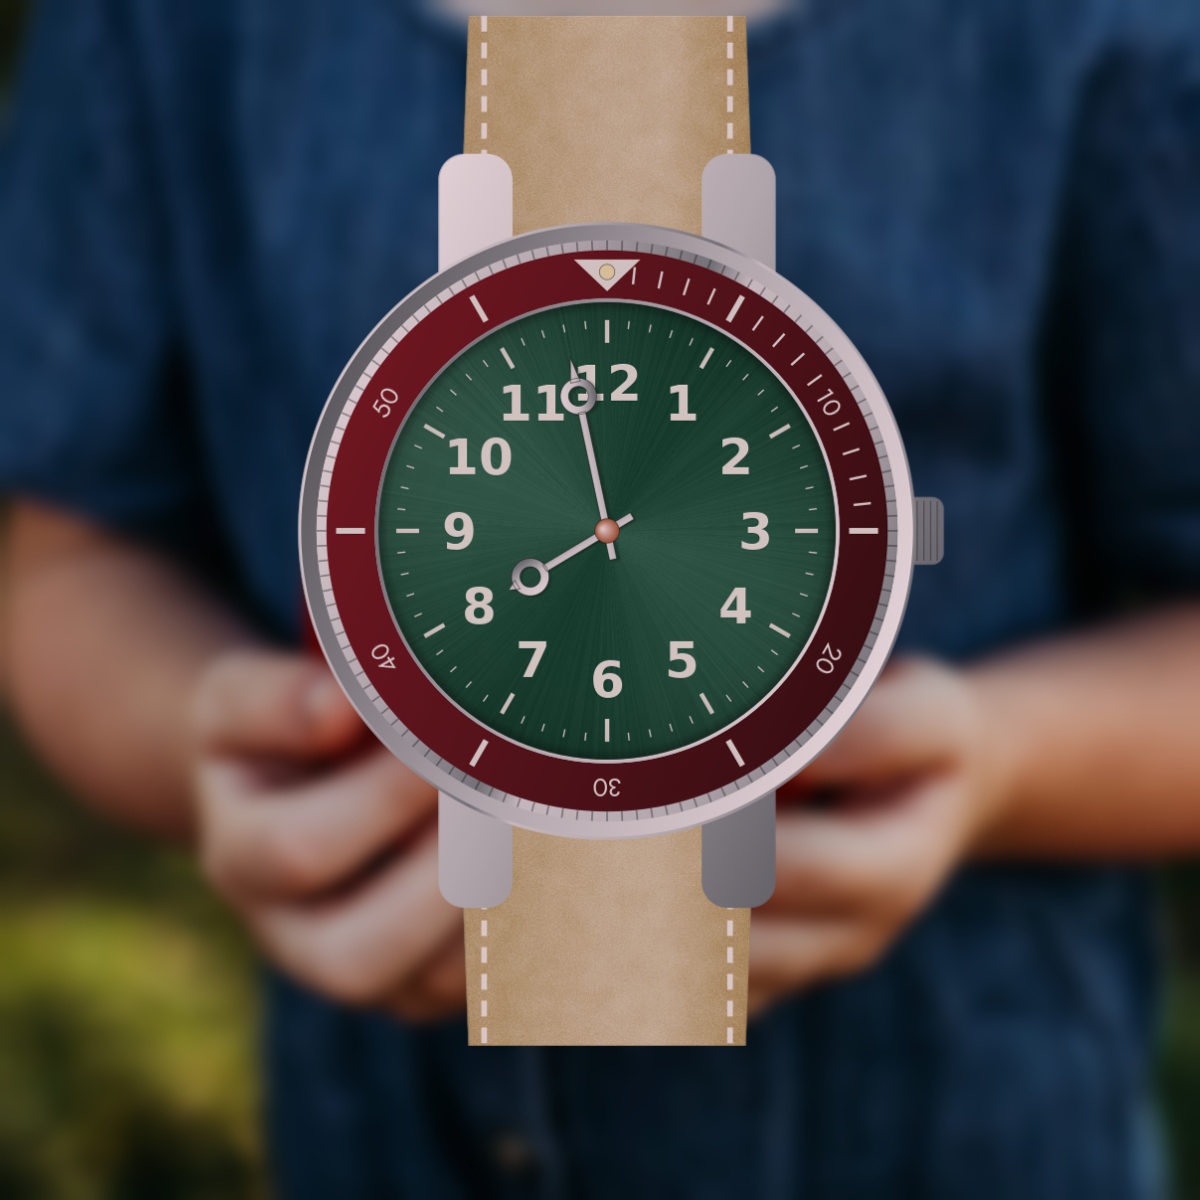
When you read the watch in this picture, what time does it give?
7:58
